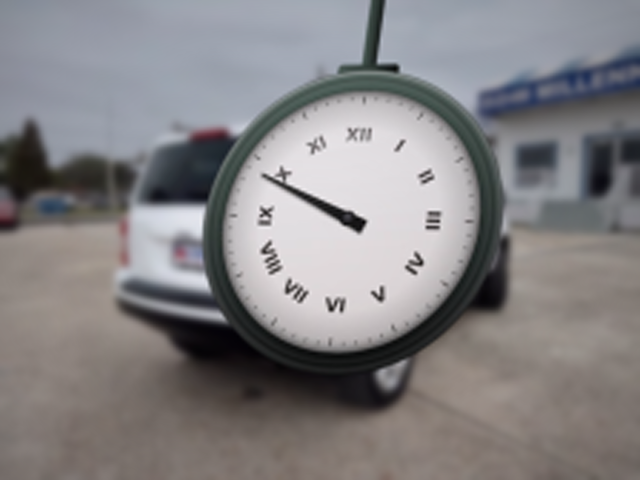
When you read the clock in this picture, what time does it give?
9:49
